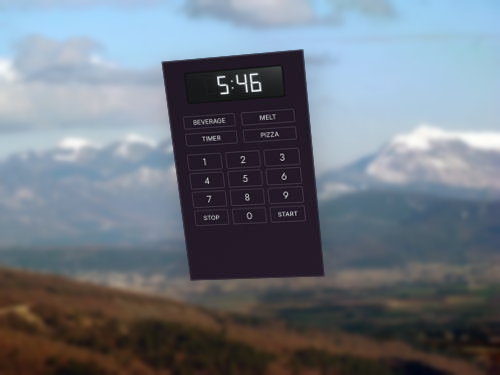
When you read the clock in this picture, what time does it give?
5:46
